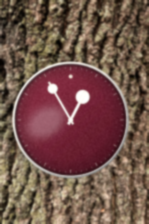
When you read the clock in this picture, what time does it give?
12:55
